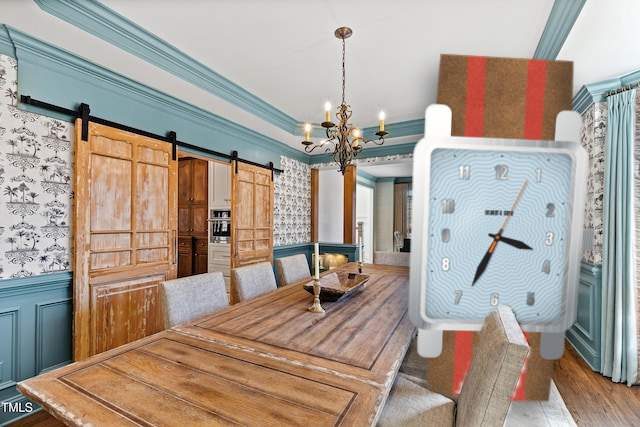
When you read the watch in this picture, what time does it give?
3:34:04
